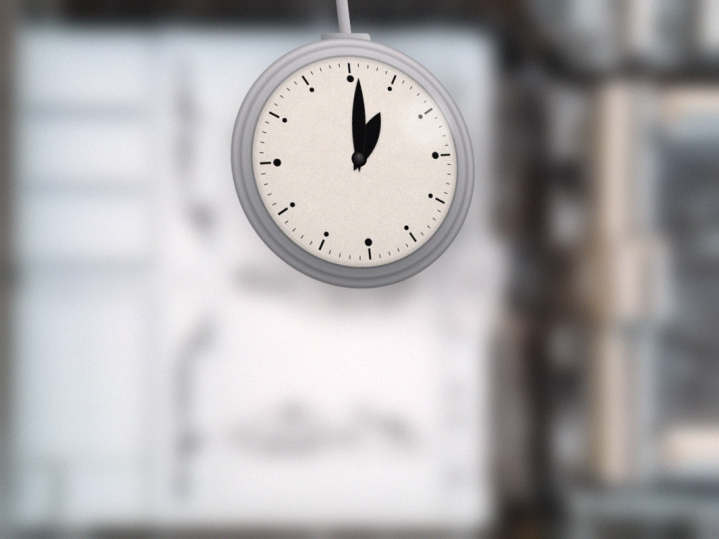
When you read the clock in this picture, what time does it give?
1:01
